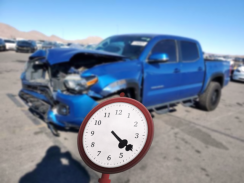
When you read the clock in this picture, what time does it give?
4:21
